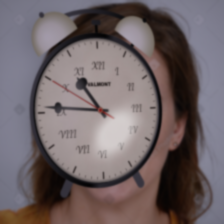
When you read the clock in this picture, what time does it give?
10:45:50
